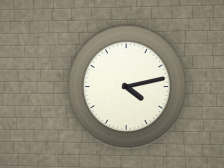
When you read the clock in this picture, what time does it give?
4:13
